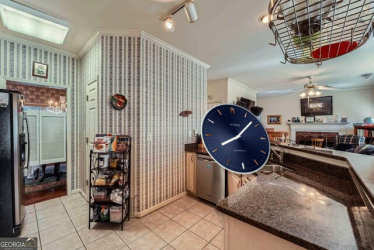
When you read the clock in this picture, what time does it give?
8:08
